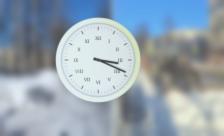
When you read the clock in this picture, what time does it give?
3:19
